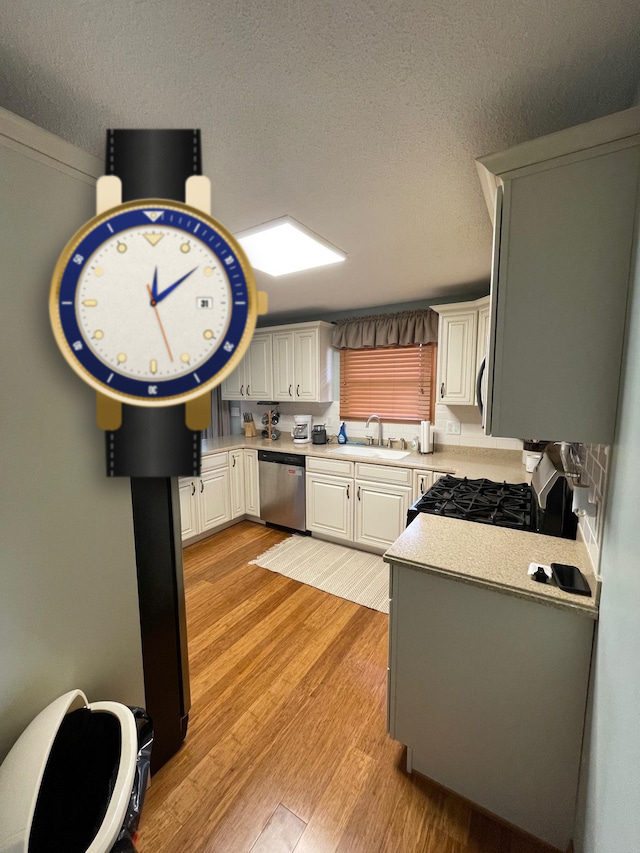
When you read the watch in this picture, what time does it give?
12:08:27
